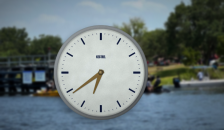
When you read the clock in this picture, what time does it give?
6:39
